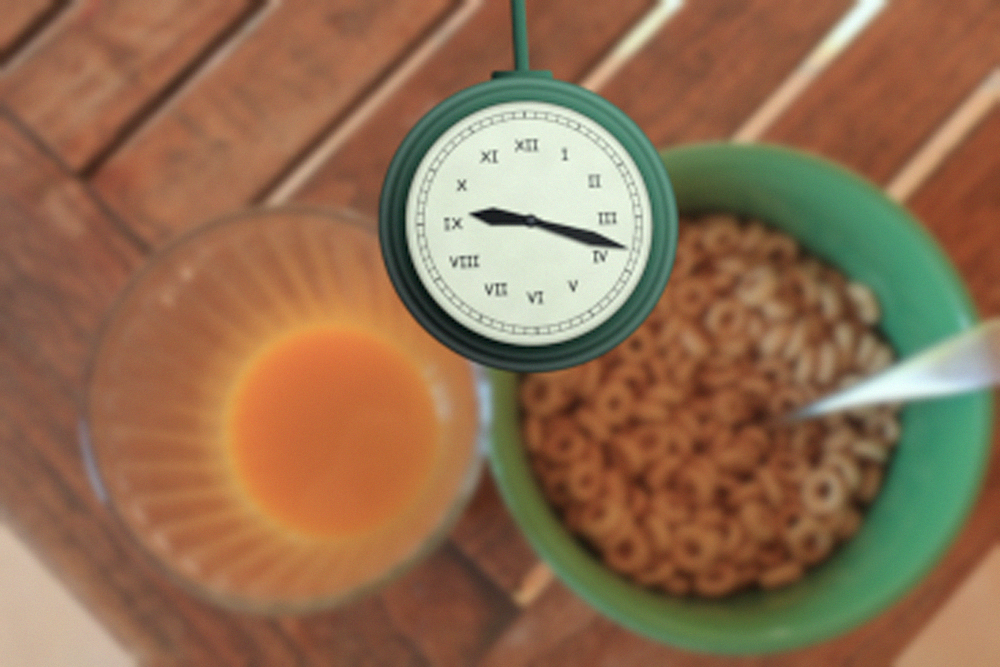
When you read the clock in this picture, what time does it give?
9:18
